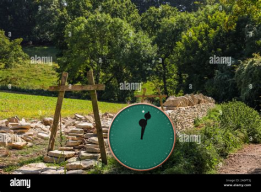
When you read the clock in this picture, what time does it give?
12:02
